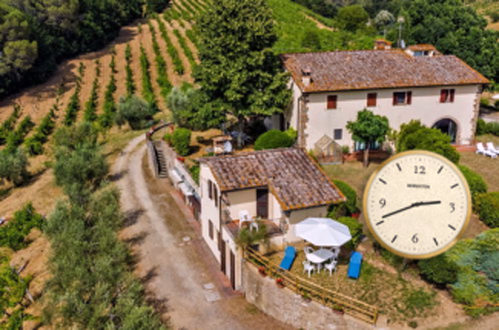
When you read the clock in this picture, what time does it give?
2:41
